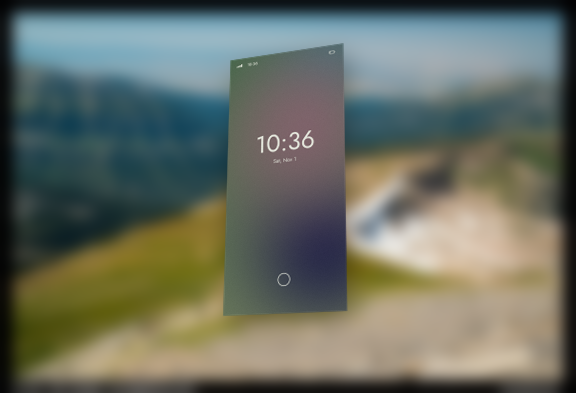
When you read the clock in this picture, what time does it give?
10:36
